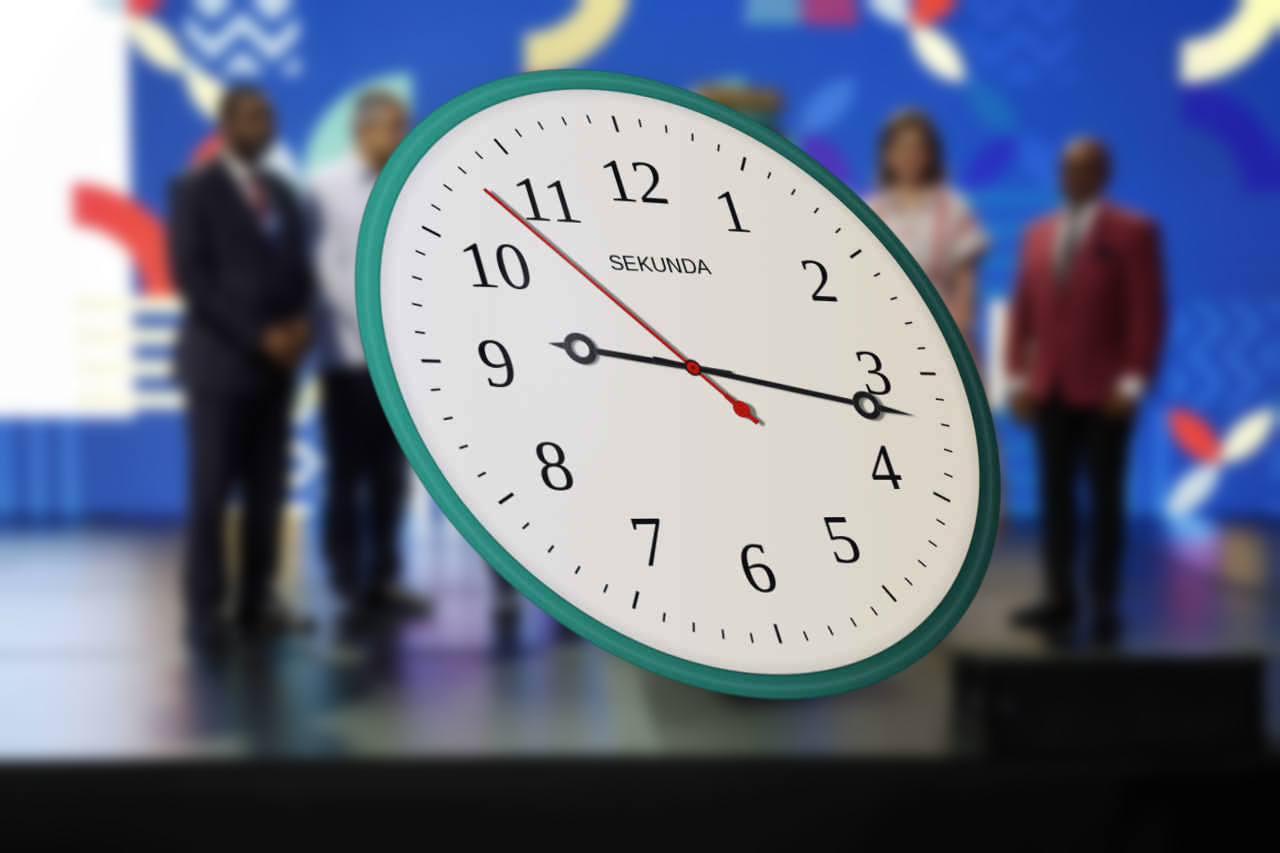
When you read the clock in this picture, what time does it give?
9:16:53
